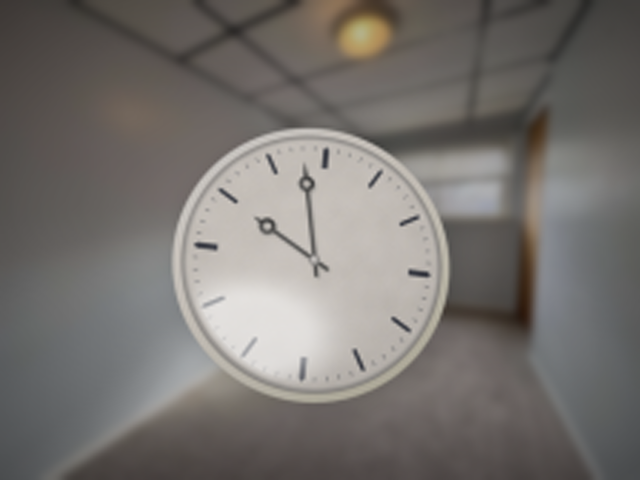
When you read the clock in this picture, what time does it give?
9:58
